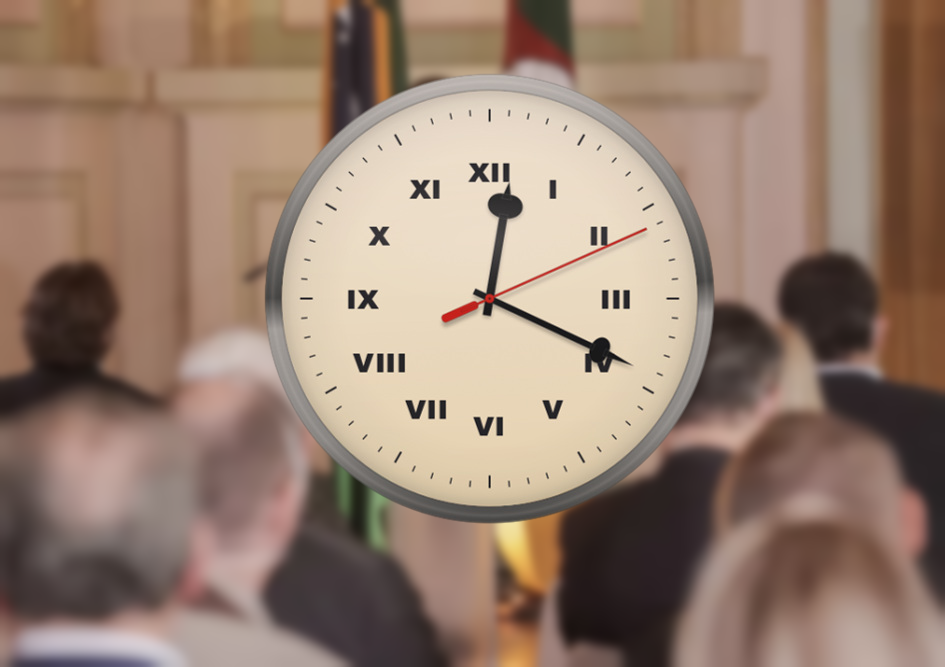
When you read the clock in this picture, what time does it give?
12:19:11
